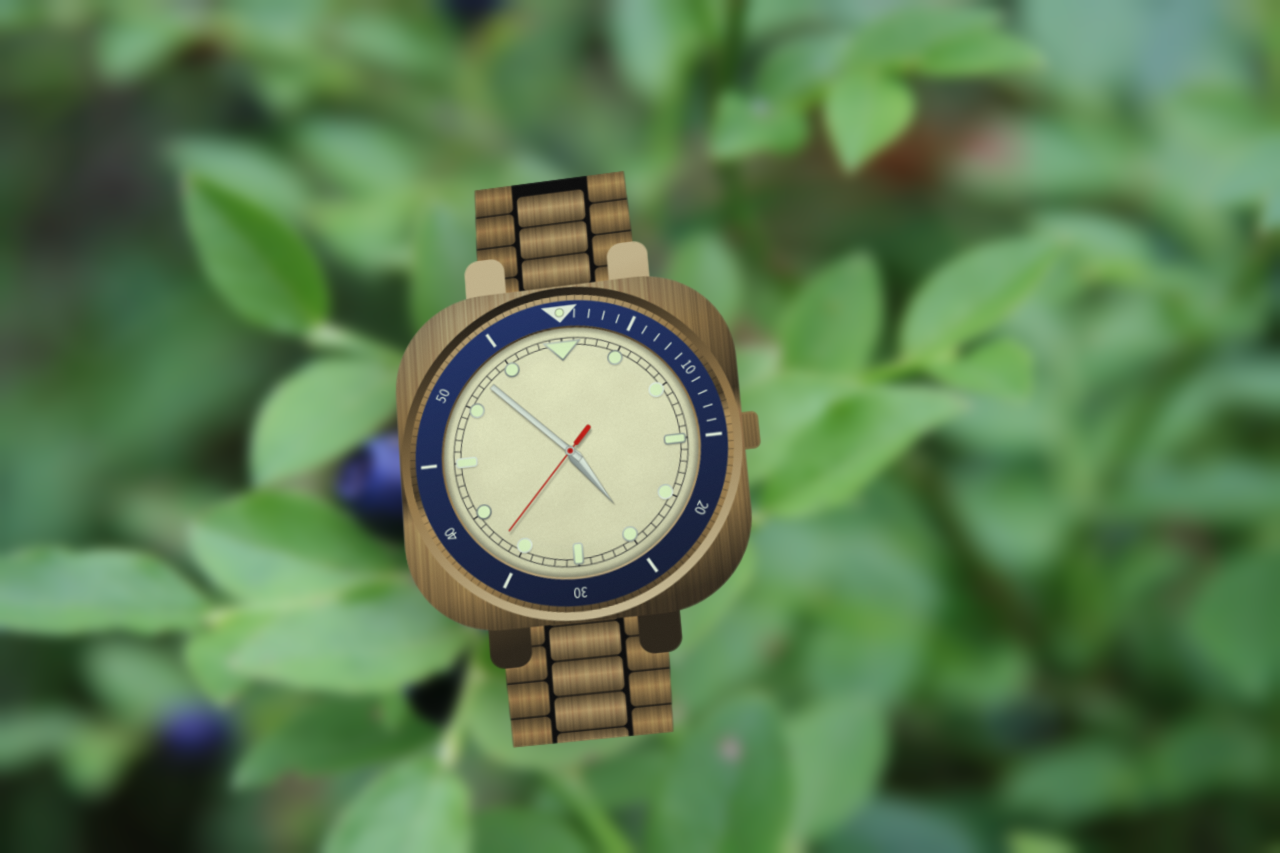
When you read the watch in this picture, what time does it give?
4:52:37
